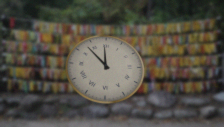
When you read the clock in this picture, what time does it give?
11:53
